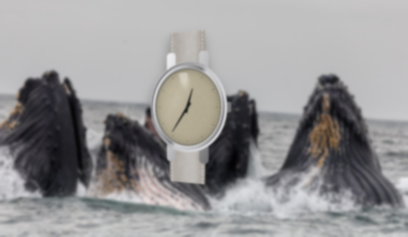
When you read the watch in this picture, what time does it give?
12:36
